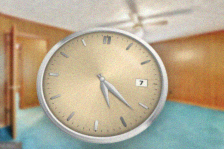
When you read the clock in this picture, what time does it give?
5:22
